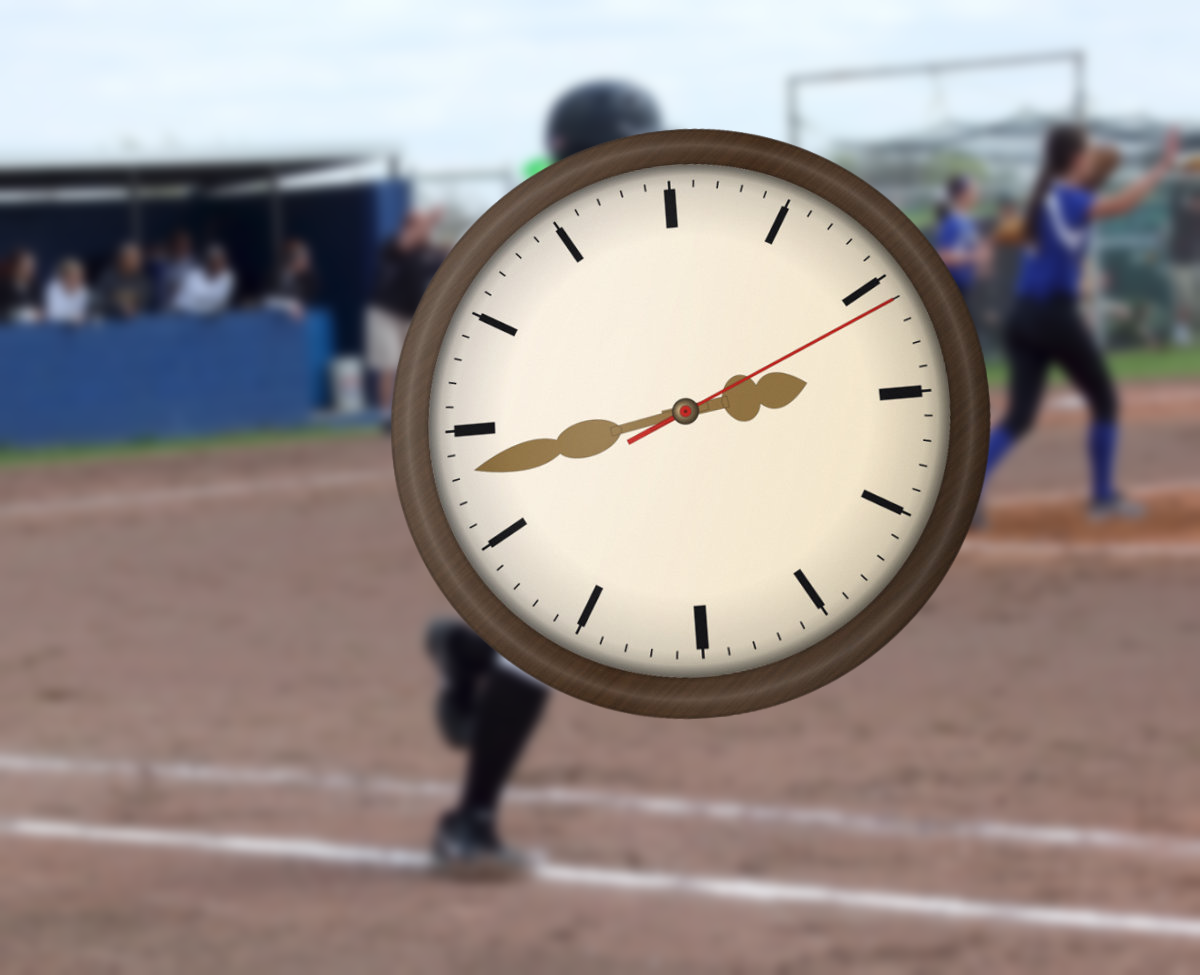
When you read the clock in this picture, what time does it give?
2:43:11
